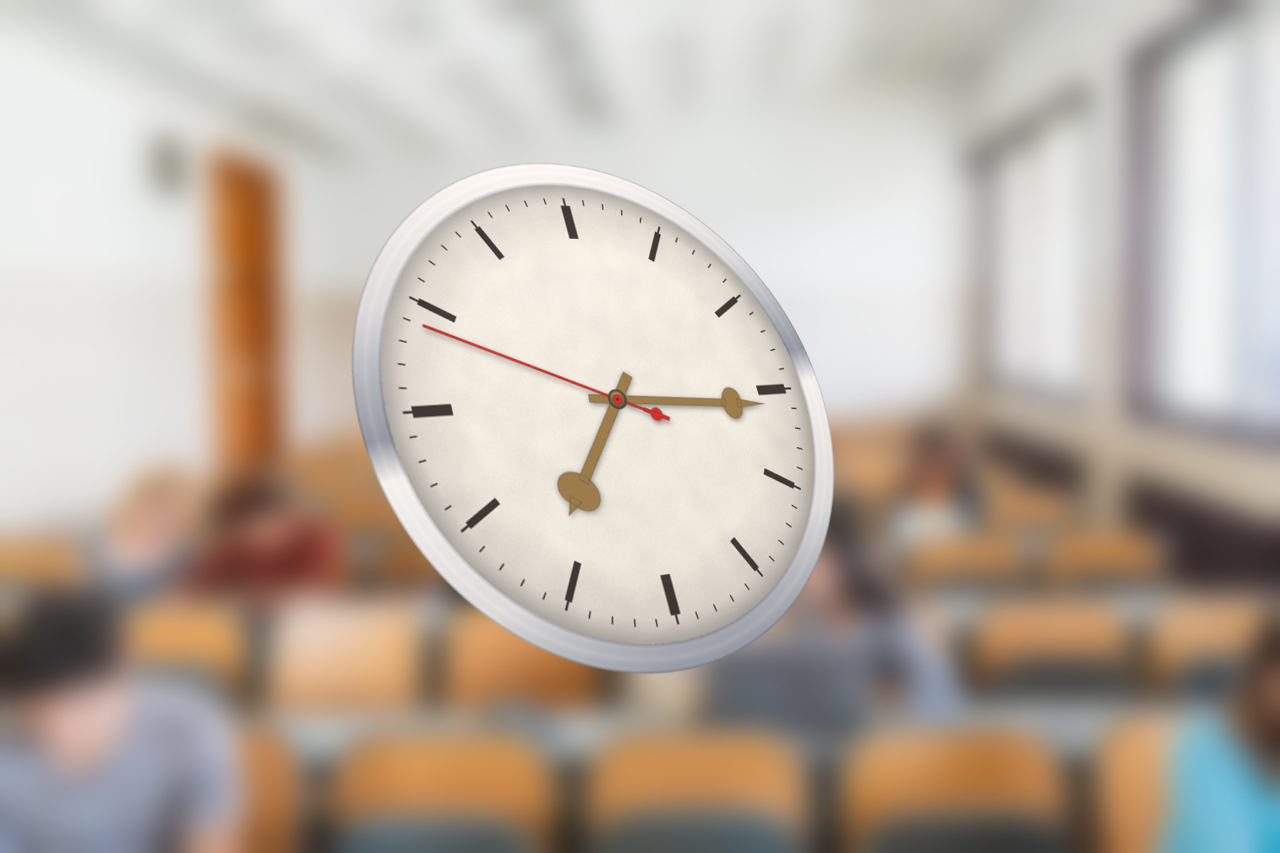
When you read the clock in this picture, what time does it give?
7:15:49
